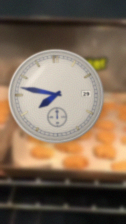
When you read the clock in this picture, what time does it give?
7:47
